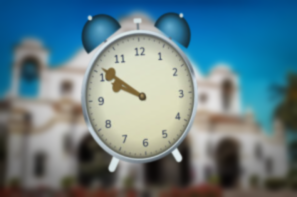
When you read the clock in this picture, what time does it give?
9:51
